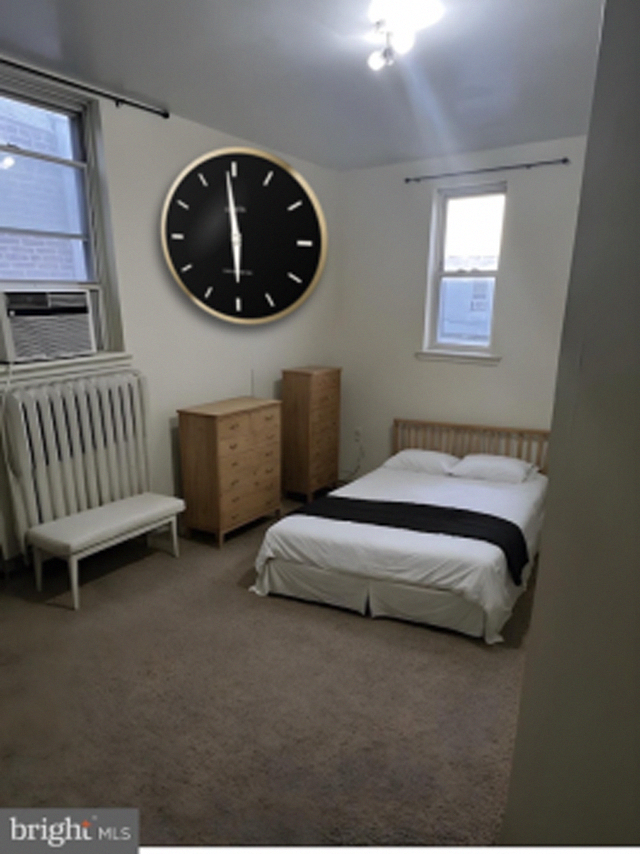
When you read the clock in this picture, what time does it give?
5:59
